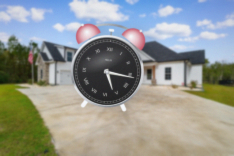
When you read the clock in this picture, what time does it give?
5:16
